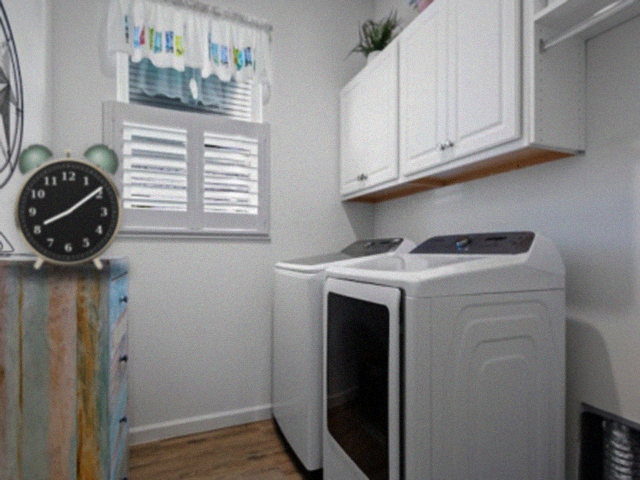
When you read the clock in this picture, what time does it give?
8:09
